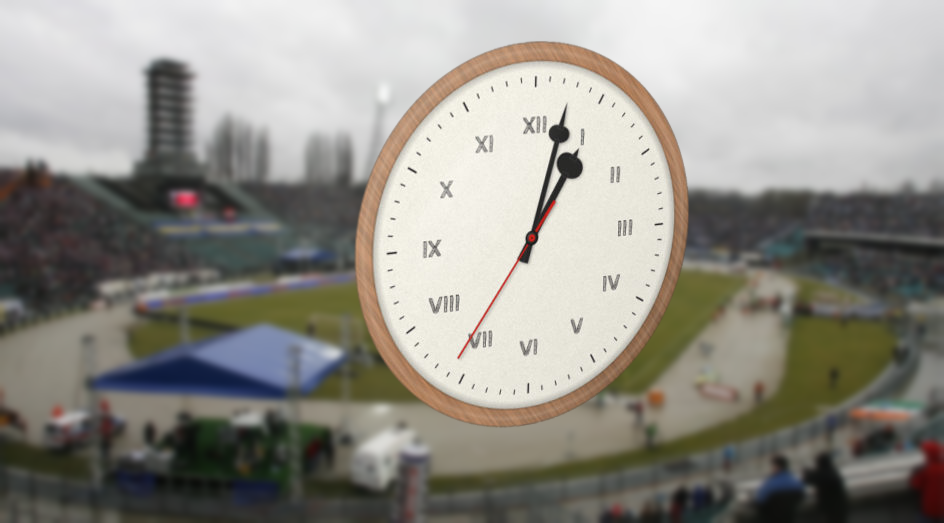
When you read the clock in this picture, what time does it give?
1:02:36
